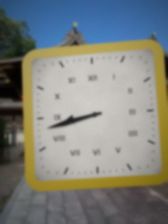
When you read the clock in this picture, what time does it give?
8:43
